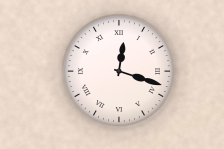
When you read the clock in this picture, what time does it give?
12:18
